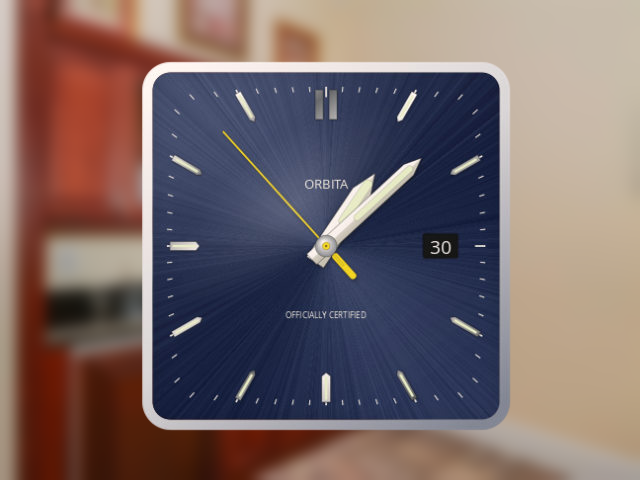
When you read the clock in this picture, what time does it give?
1:07:53
